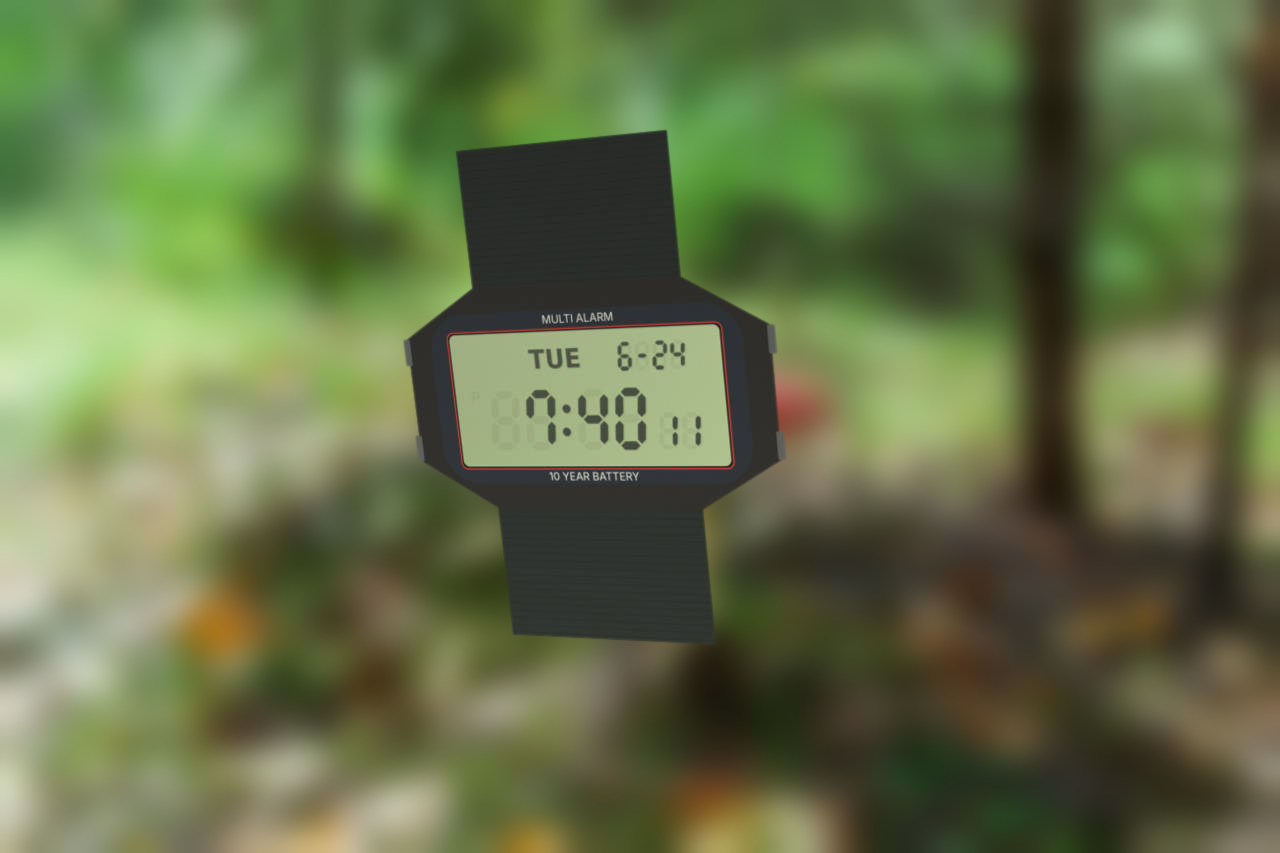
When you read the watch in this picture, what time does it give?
7:40:11
